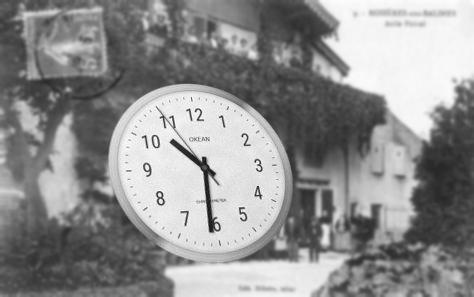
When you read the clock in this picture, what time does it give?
10:30:55
